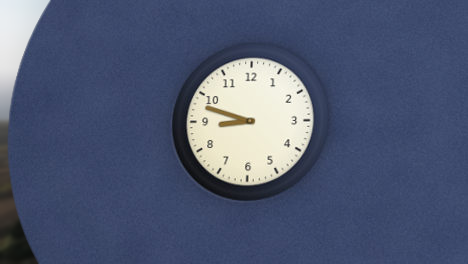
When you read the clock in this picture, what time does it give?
8:48
